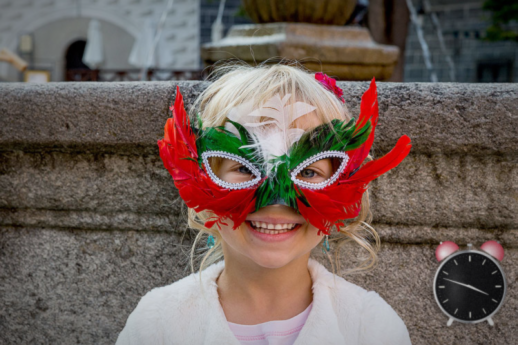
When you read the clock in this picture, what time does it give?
3:48
